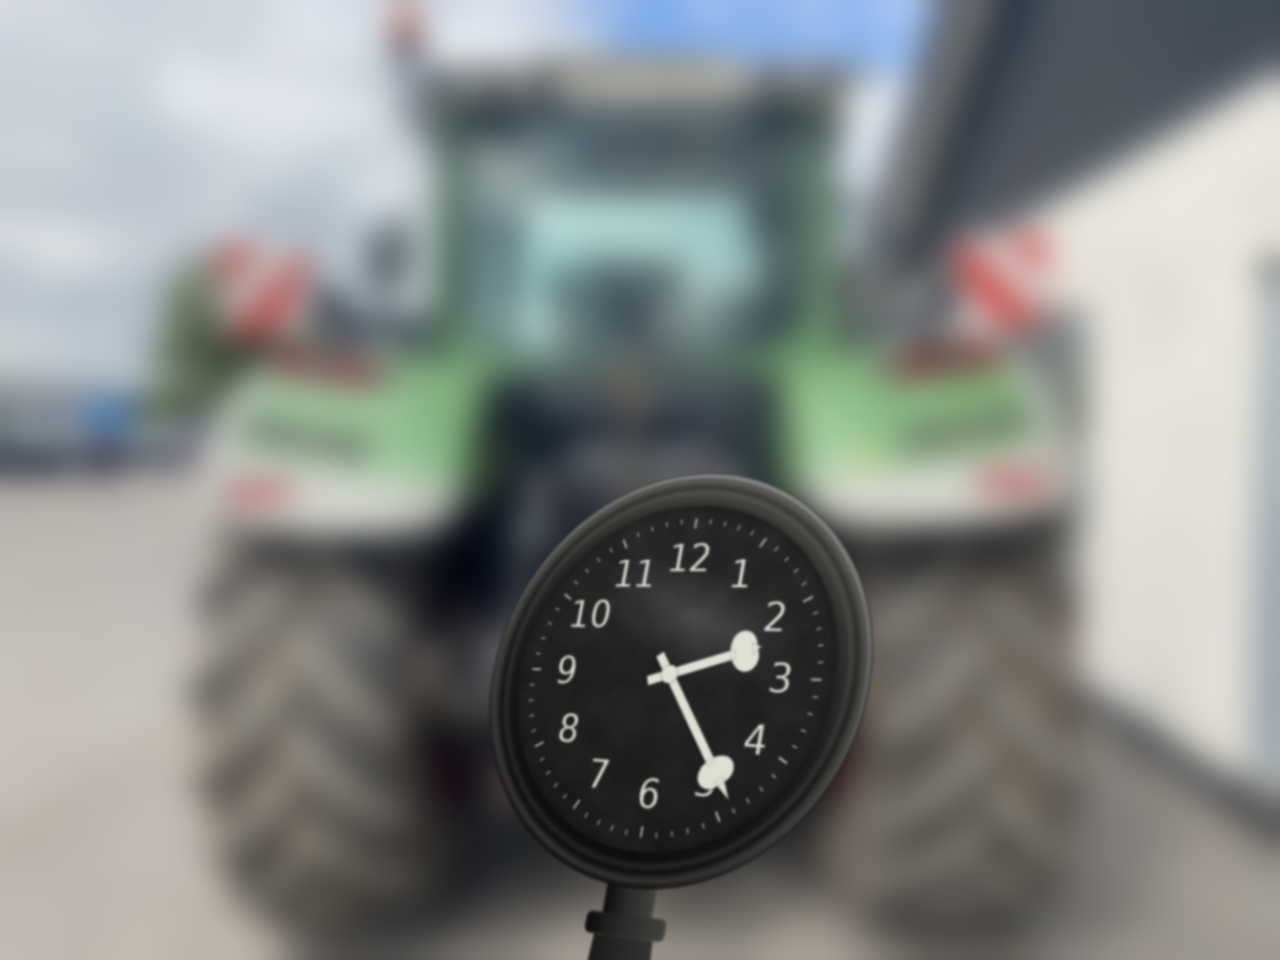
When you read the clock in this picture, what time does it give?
2:24
